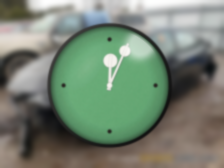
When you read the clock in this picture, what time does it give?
12:04
